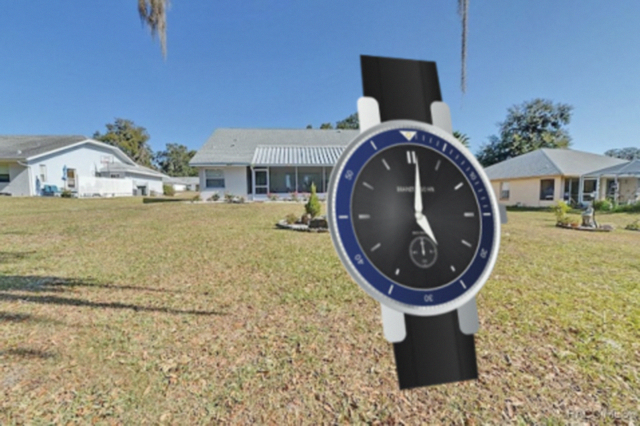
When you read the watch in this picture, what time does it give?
5:01
